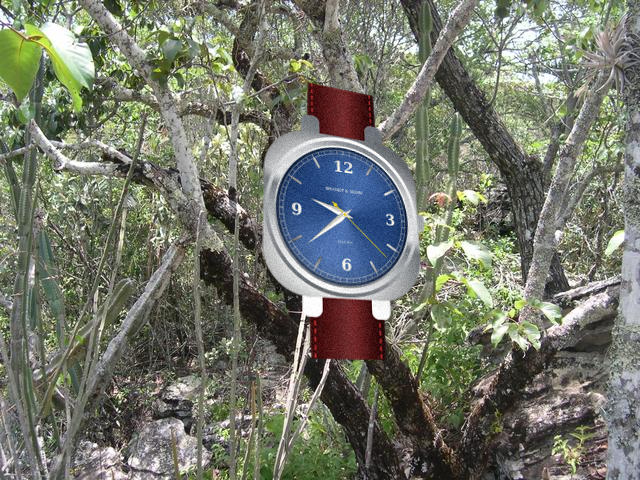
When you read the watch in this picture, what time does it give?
9:38:22
